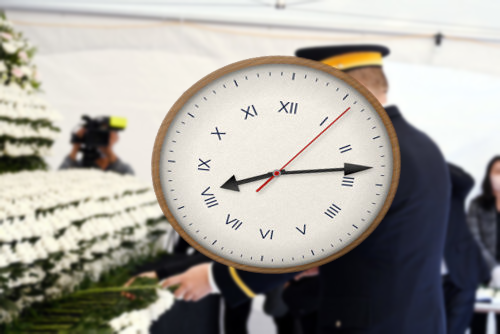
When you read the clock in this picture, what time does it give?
8:13:06
